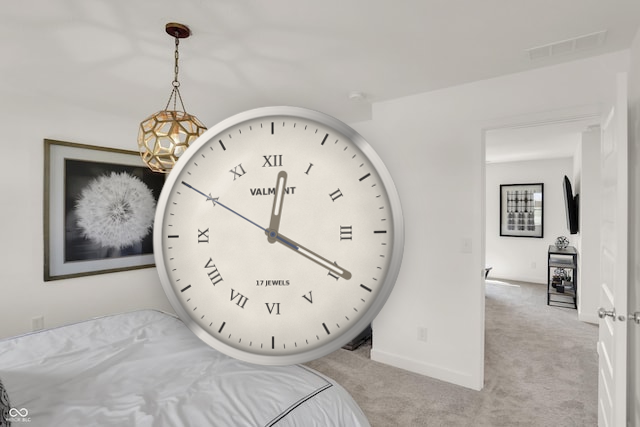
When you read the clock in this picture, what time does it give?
12:19:50
